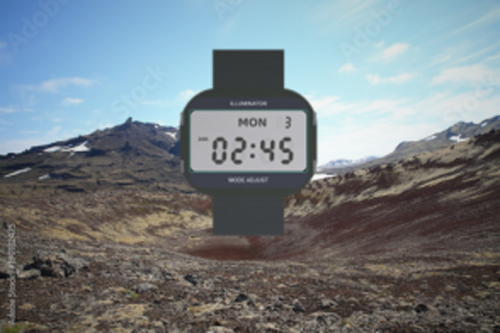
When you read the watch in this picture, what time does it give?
2:45
